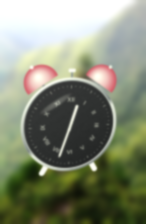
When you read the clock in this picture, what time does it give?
12:33
